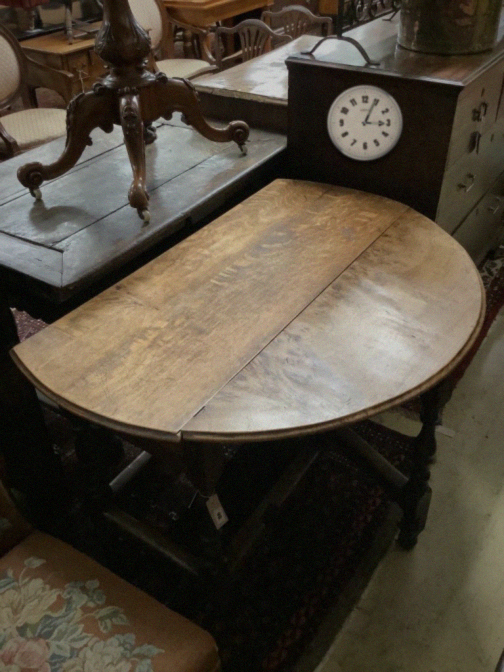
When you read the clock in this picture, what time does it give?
3:04
